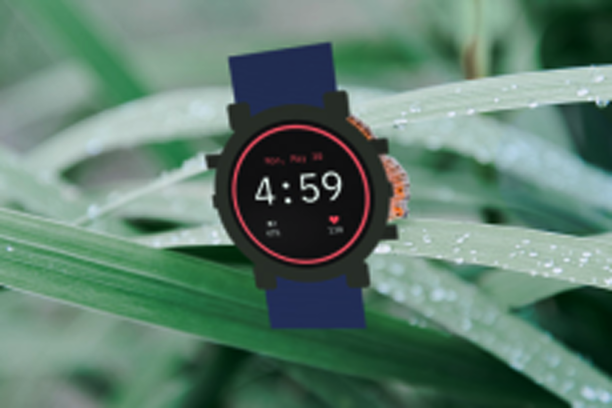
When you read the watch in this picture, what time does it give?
4:59
